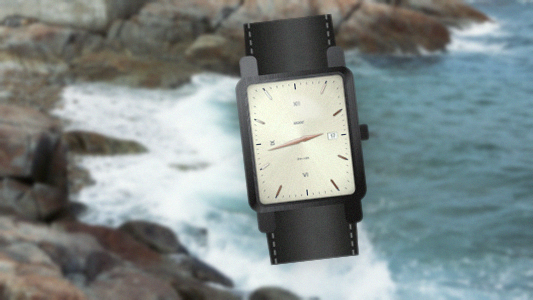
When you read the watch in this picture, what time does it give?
2:43
